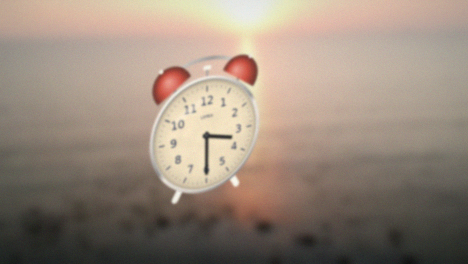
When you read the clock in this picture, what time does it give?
3:30
